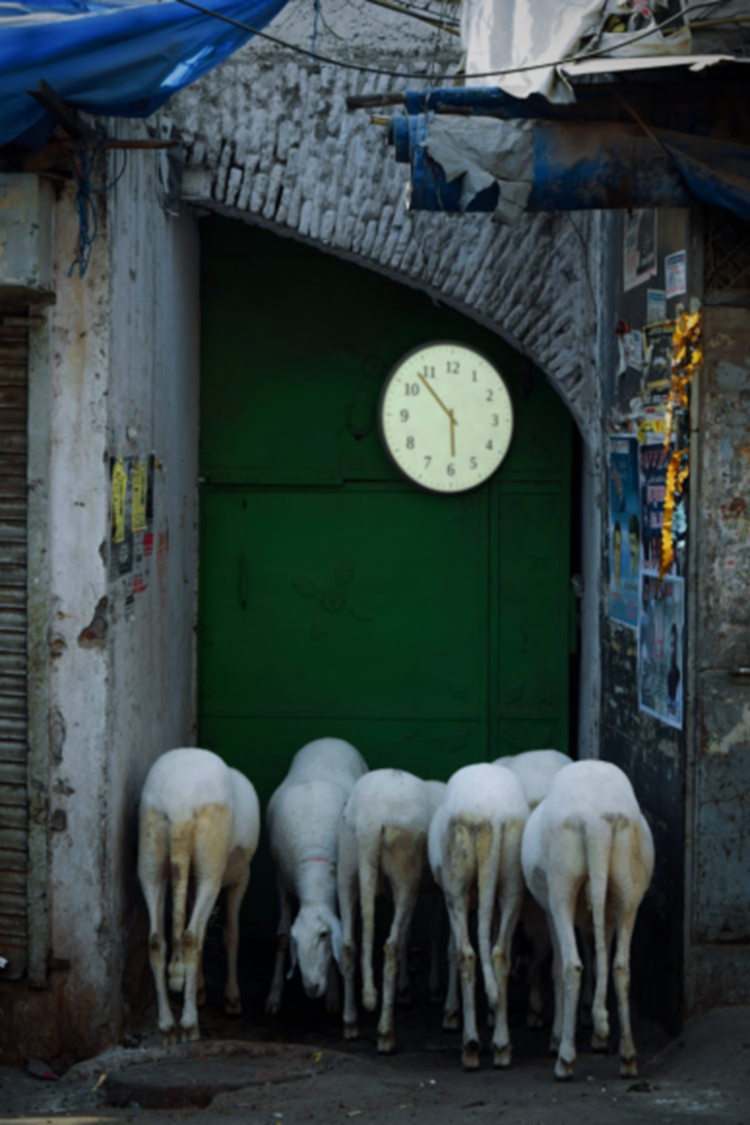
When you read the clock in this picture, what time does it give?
5:53
